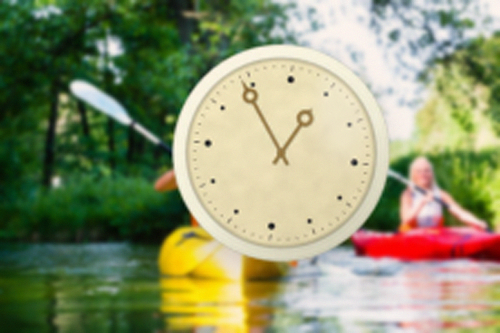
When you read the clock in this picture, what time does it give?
12:54
